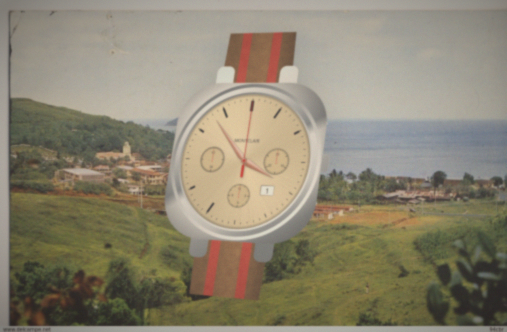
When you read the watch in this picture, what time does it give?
3:53
